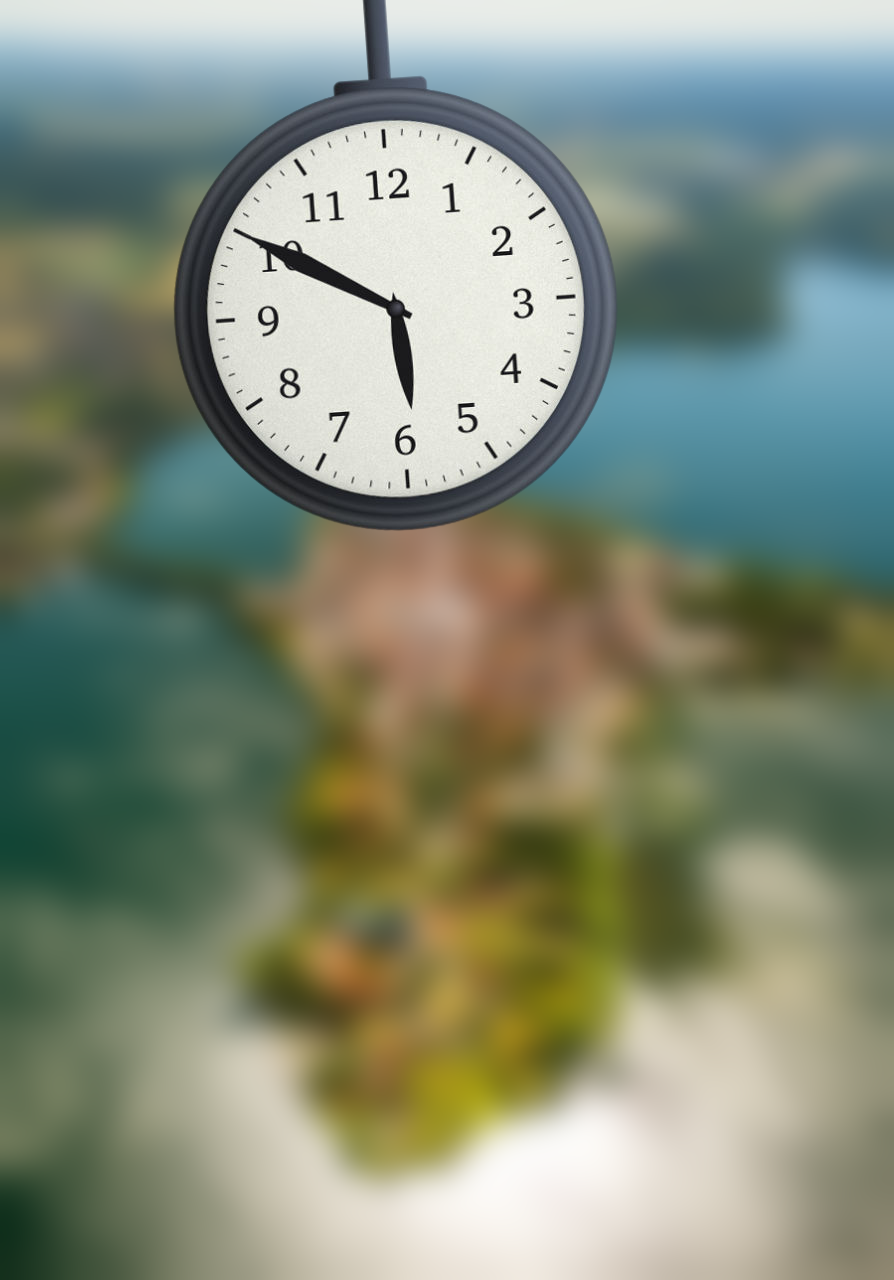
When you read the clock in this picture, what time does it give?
5:50
